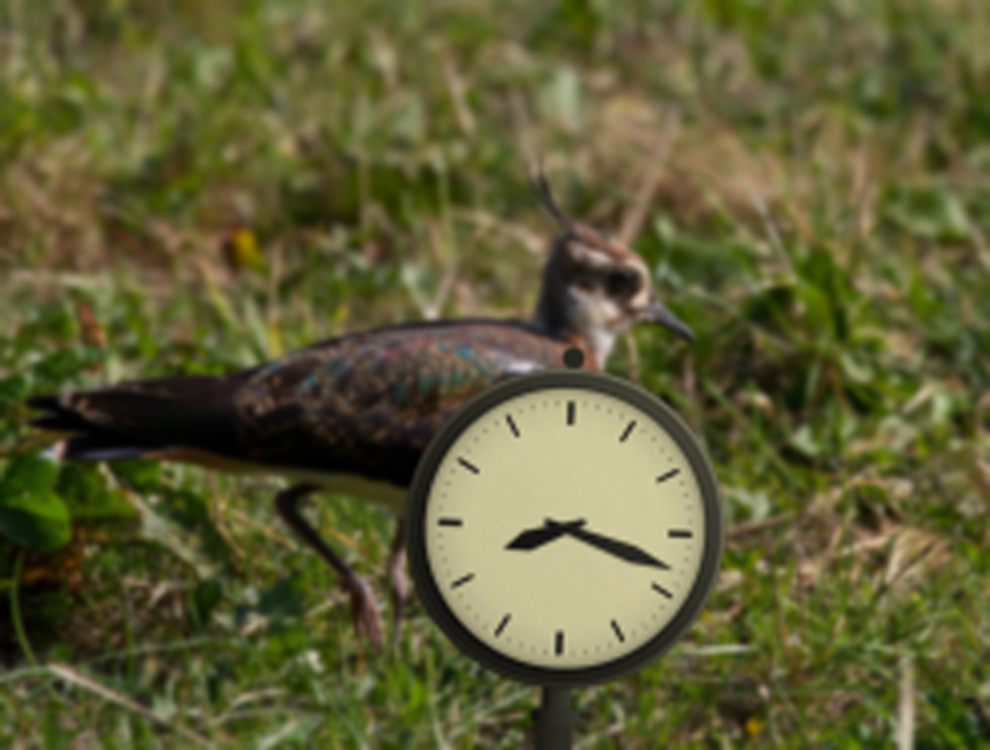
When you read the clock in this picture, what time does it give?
8:18
